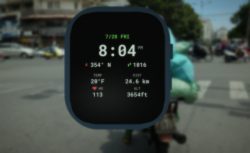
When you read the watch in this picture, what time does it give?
8:04
